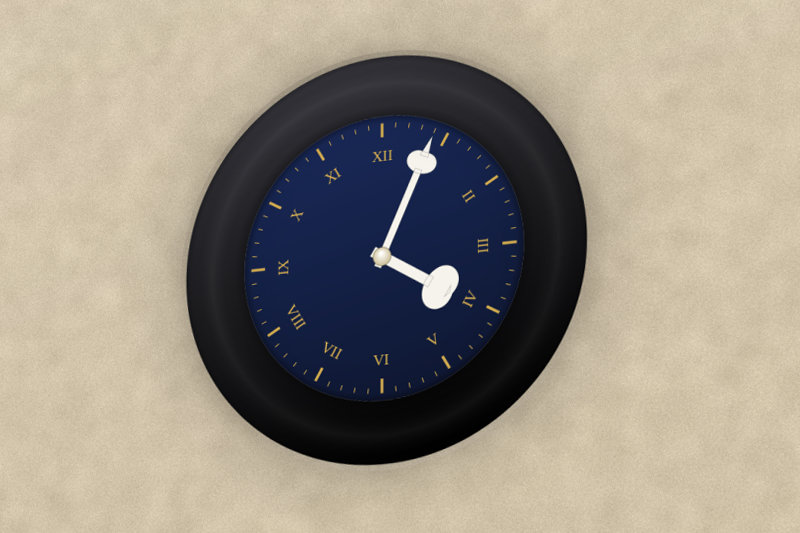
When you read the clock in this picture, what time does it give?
4:04
